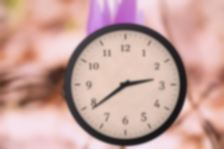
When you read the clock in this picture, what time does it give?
2:39
